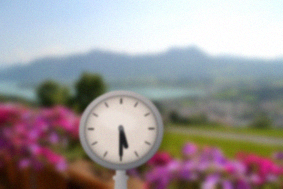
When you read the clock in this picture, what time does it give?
5:30
